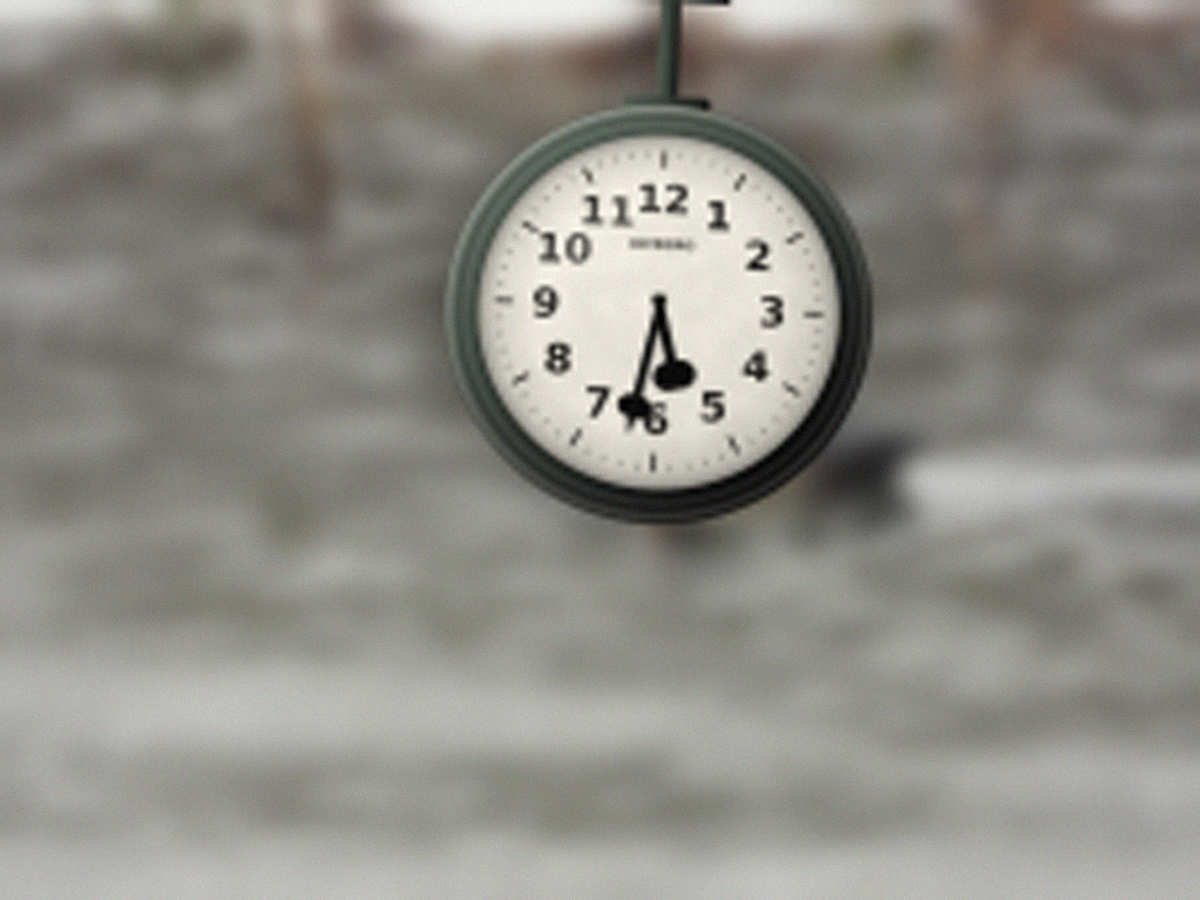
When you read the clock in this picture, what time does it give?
5:32
